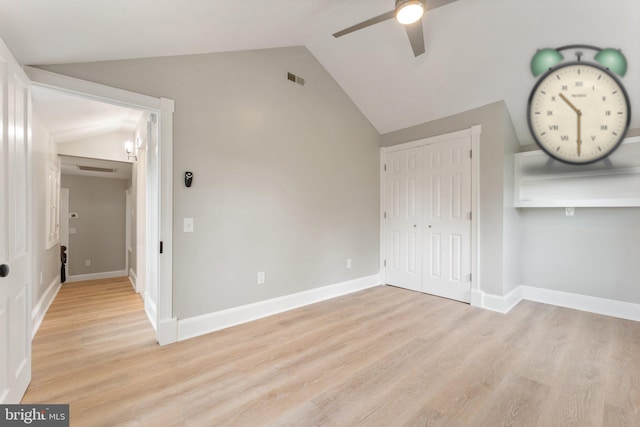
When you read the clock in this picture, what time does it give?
10:30
